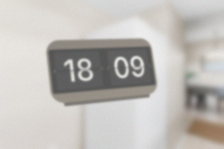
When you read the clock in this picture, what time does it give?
18:09
